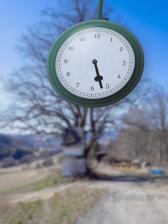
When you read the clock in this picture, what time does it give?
5:27
